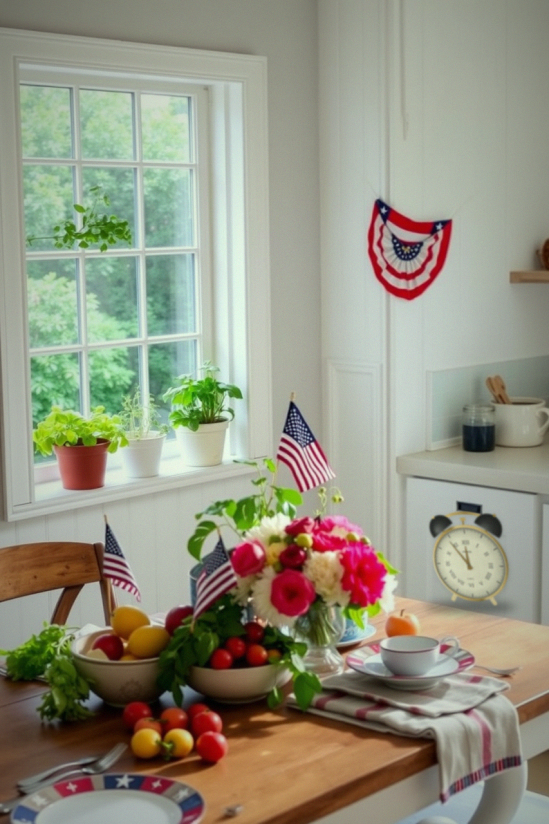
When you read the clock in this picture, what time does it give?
11:54
